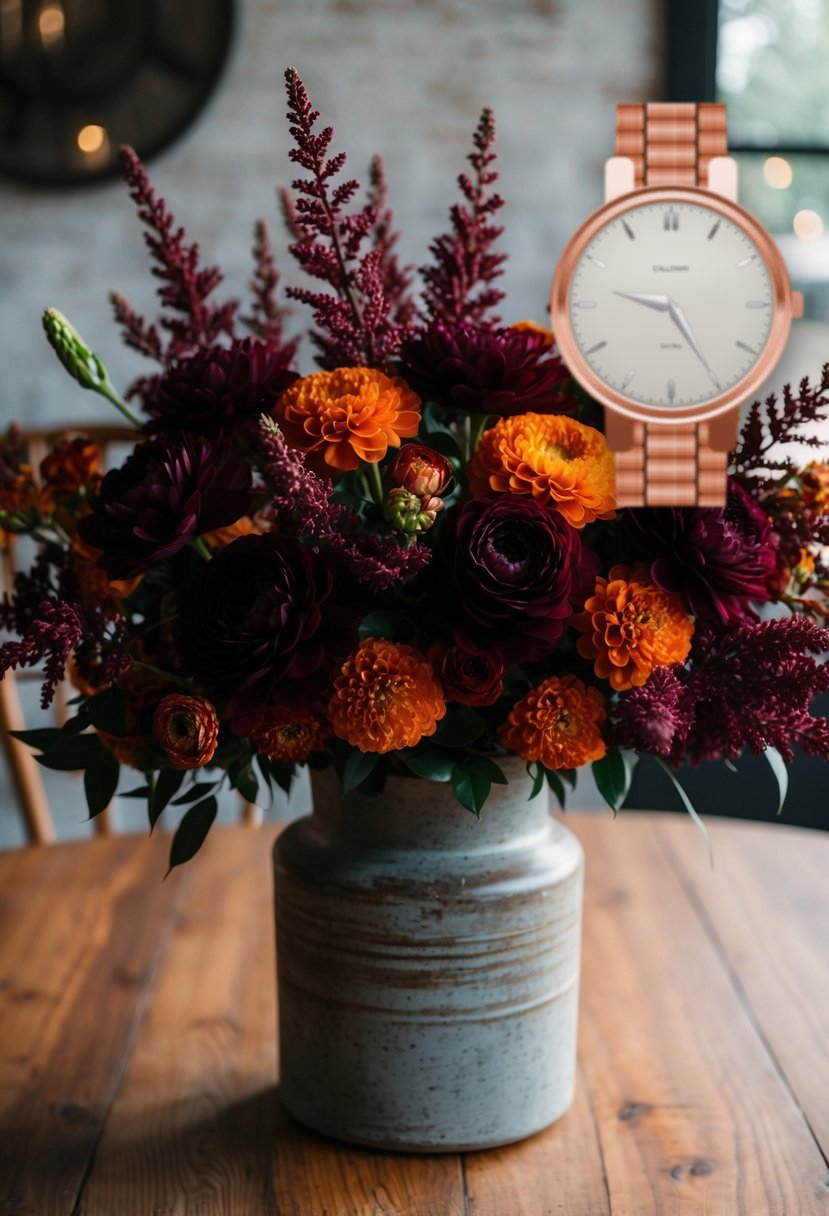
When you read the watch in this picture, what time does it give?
9:25
